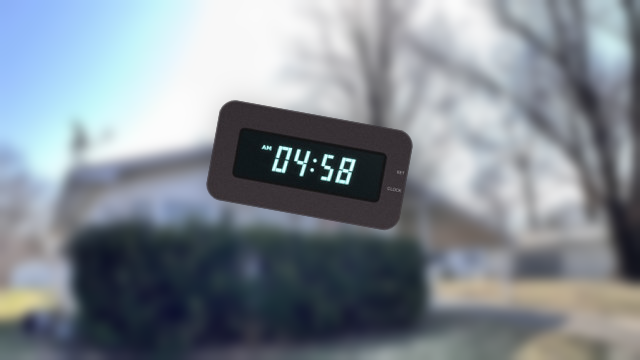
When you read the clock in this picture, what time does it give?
4:58
